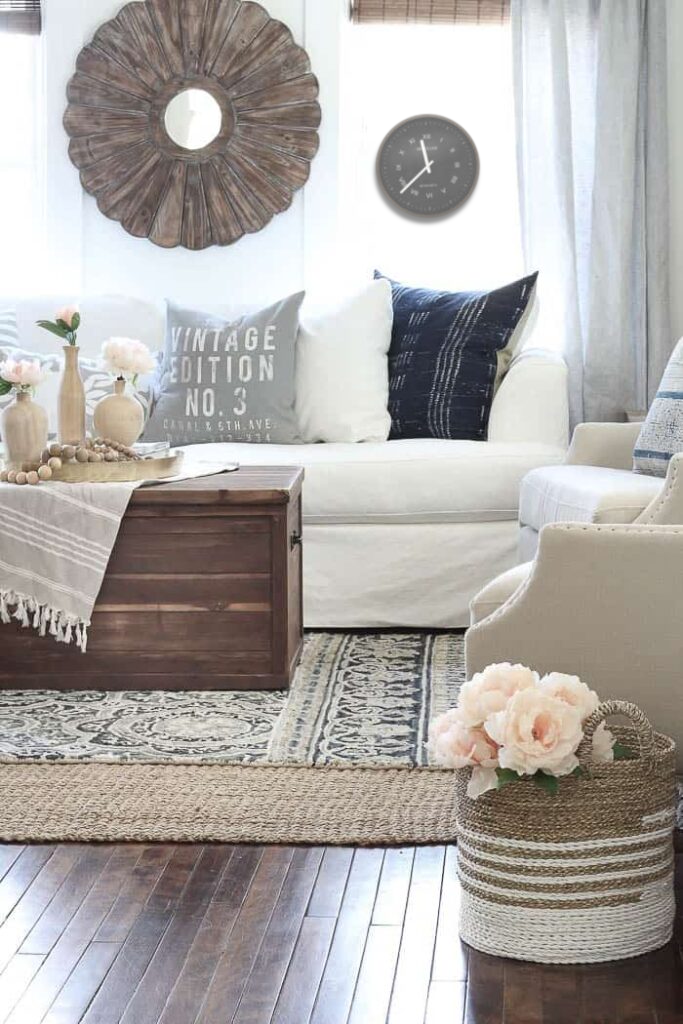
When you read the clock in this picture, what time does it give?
11:38
